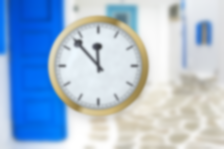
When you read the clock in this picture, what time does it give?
11:53
